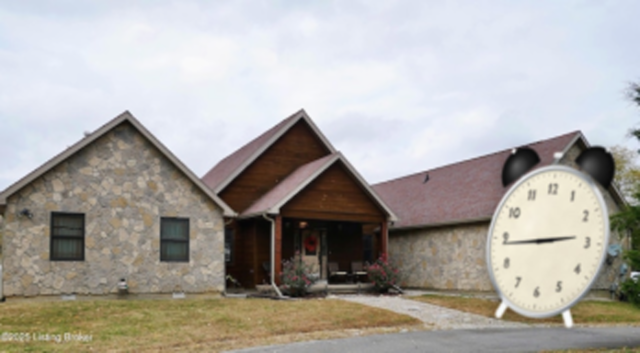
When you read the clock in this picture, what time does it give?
2:44
